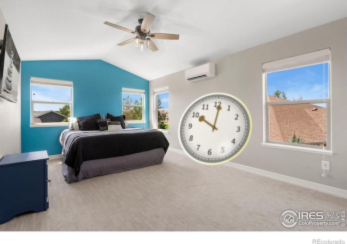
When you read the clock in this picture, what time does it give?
10:01
